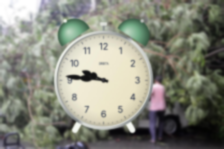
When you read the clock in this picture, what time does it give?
9:46
